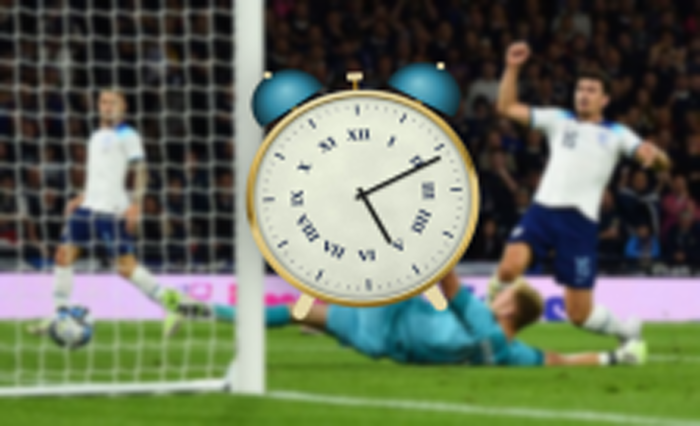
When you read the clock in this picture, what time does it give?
5:11
